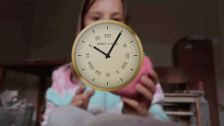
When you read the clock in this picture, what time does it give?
10:05
